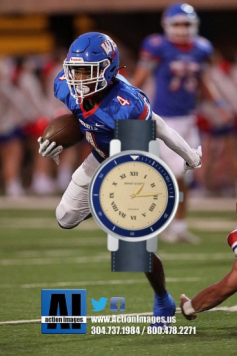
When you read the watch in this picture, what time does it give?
1:14
